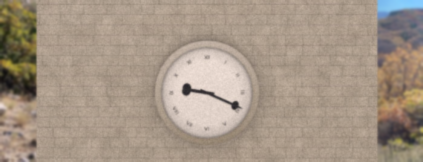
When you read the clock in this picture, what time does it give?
9:19
